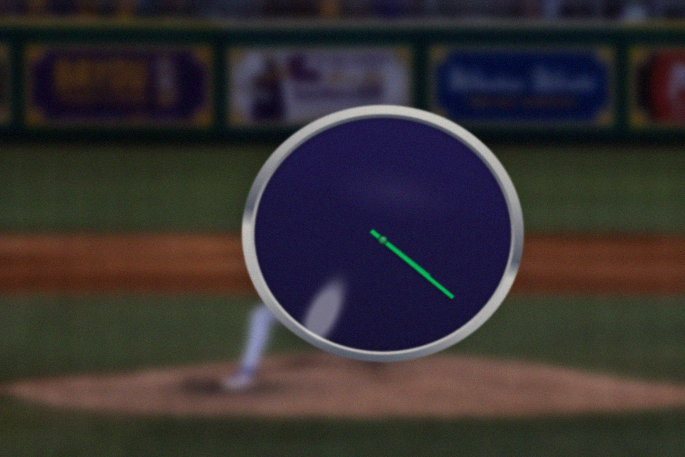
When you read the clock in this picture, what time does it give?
4:22
